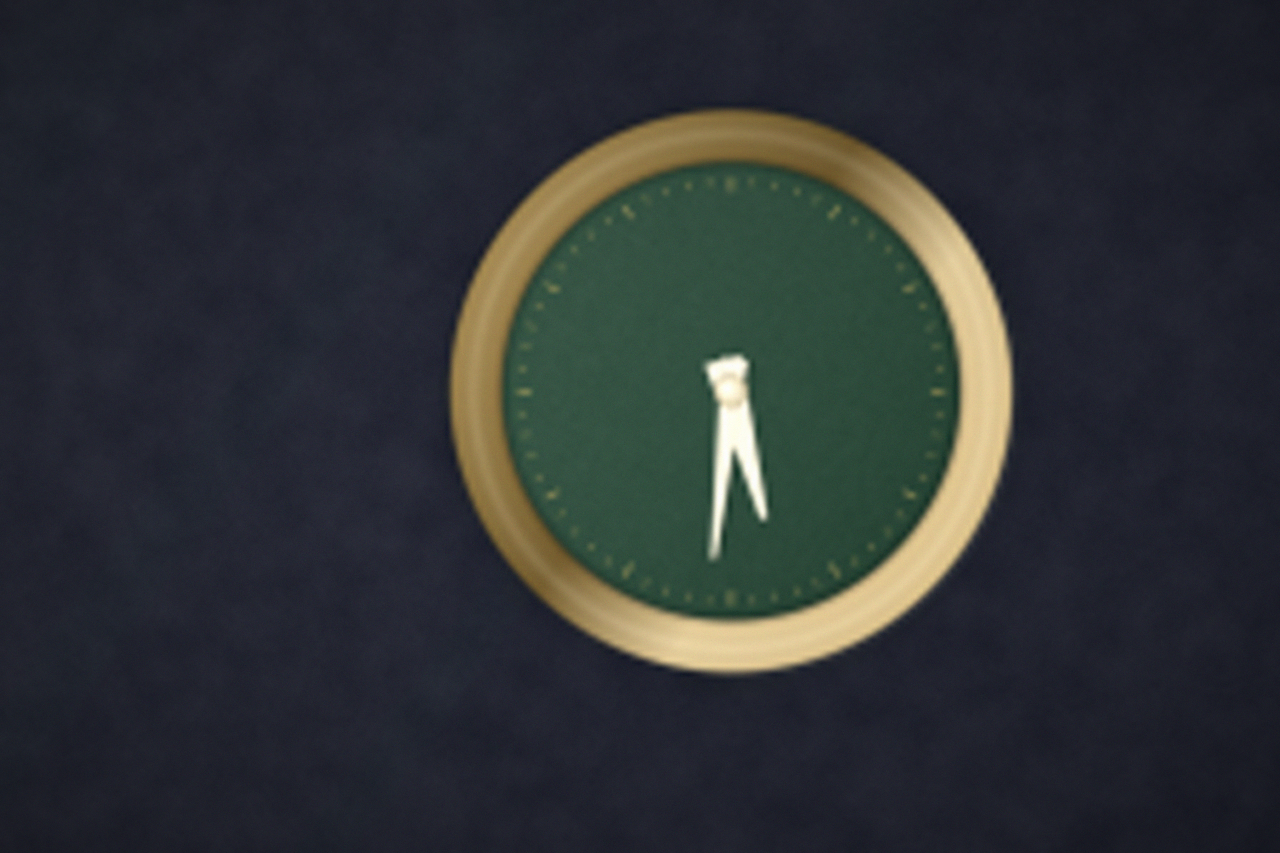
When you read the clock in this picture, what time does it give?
5:31
